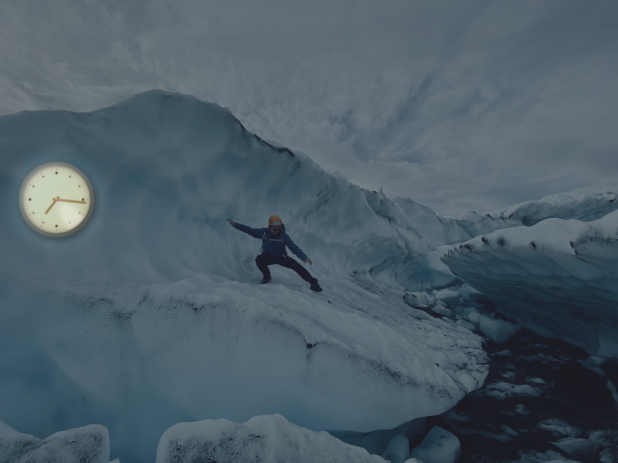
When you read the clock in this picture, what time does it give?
7:16
